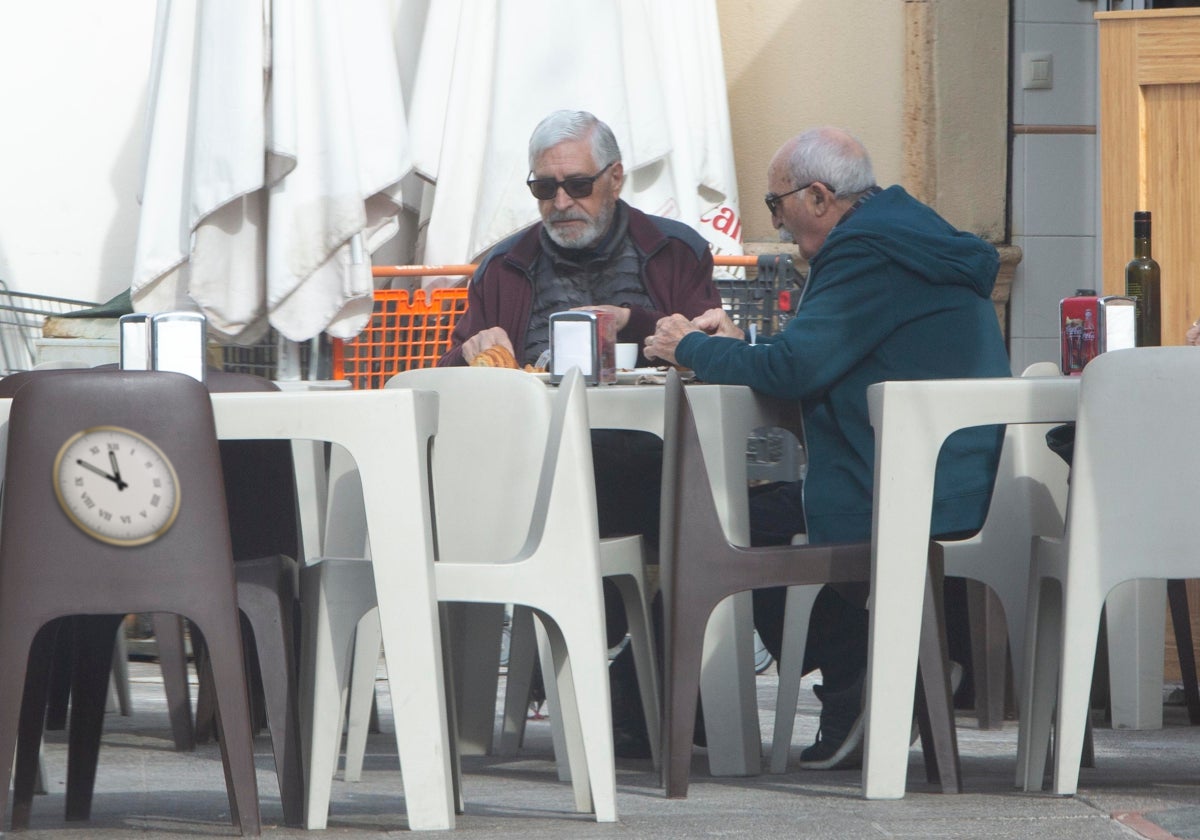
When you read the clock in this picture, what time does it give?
11:50
